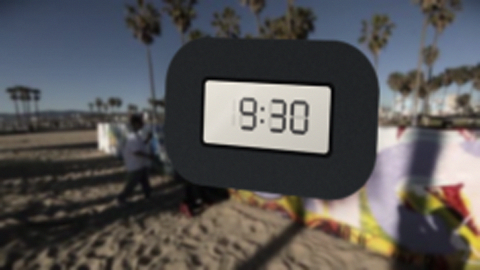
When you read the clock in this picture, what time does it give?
9:30
